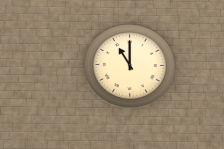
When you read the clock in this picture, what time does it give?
11:00
